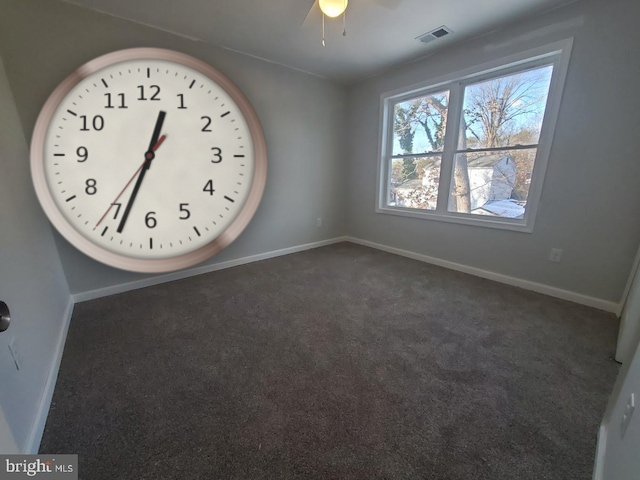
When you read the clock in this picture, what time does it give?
12:33:36
